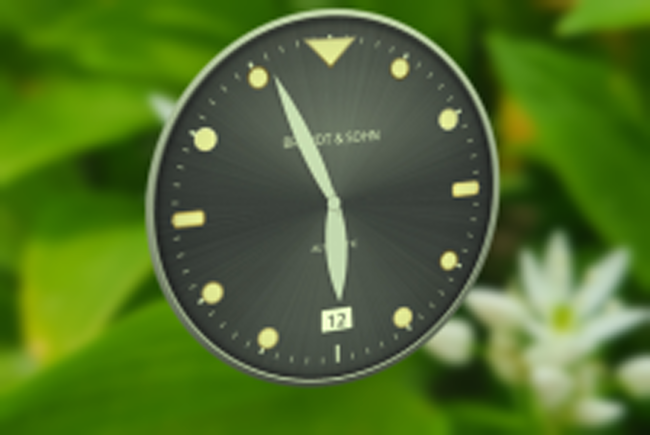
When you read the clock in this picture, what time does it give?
5:56
